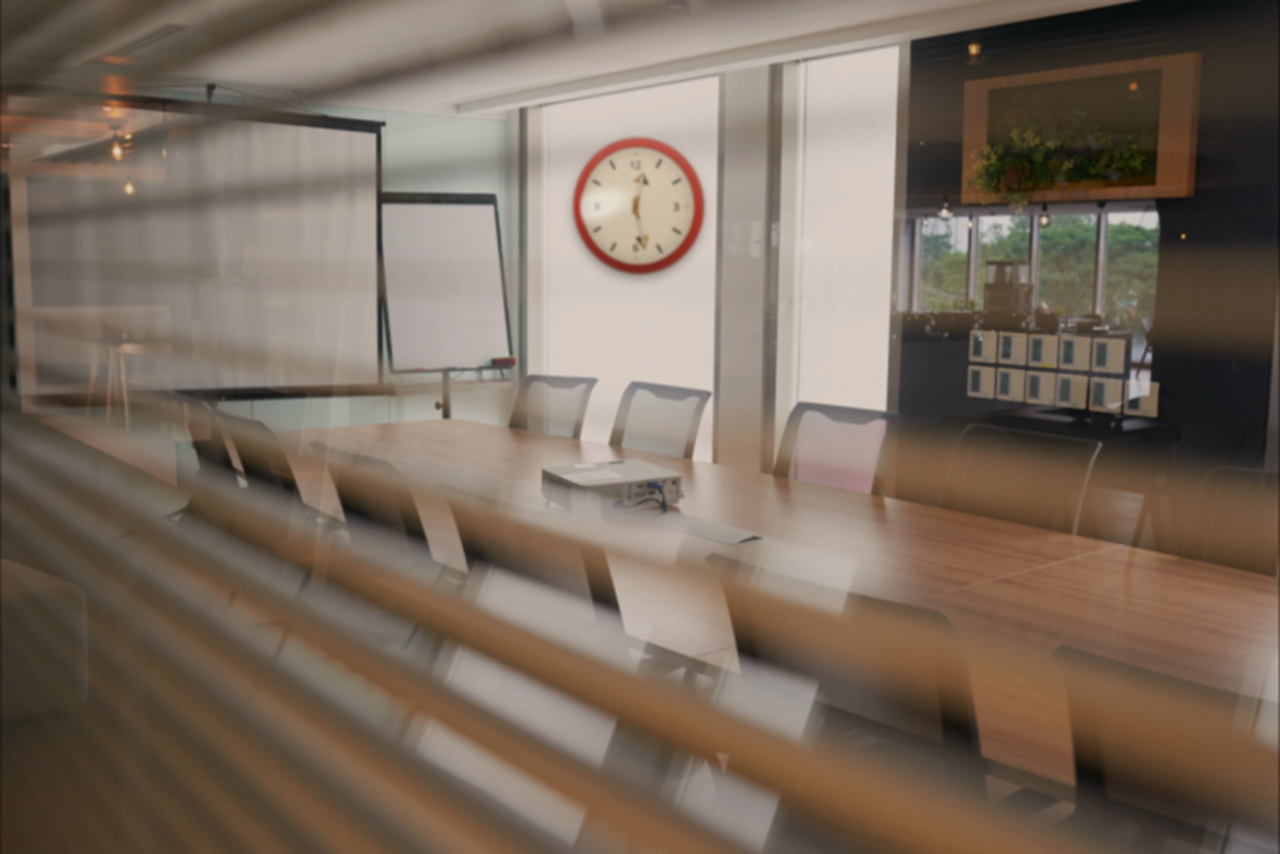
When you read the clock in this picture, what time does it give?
12:28
